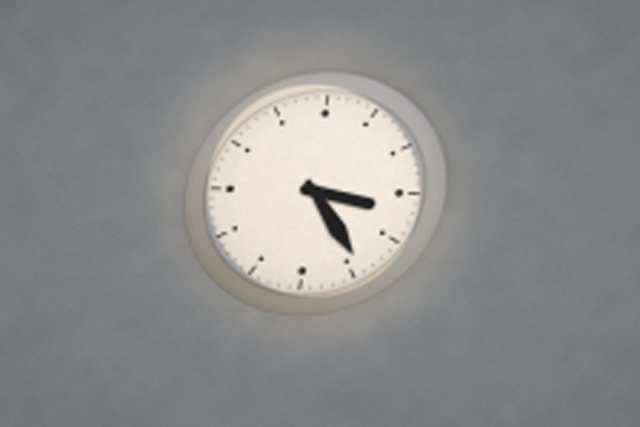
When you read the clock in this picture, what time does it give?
3:24
